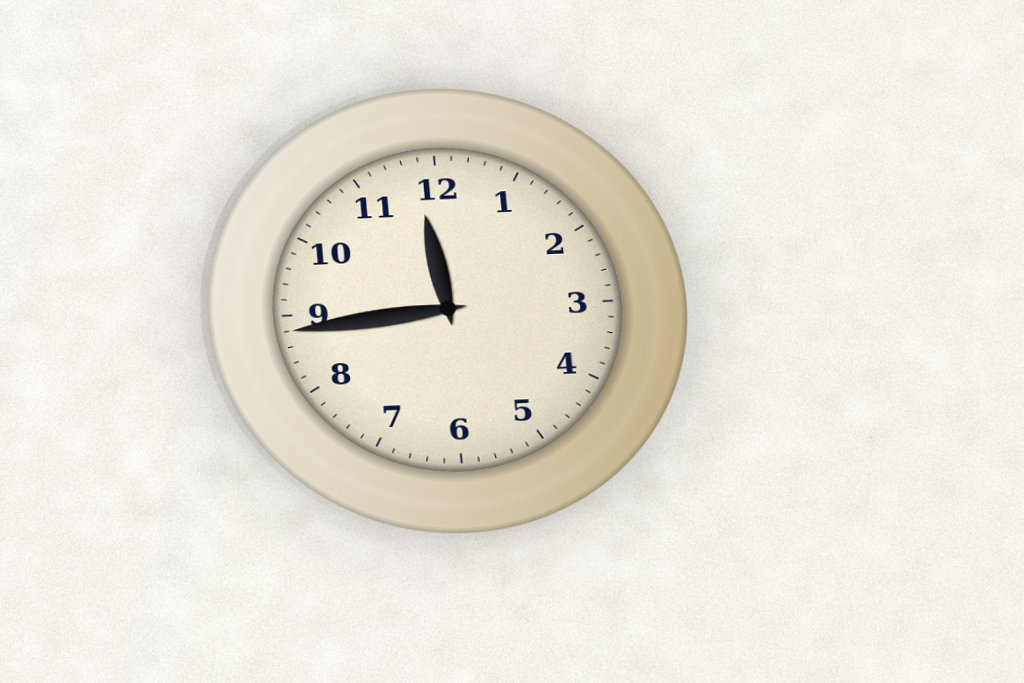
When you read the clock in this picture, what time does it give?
11:44
